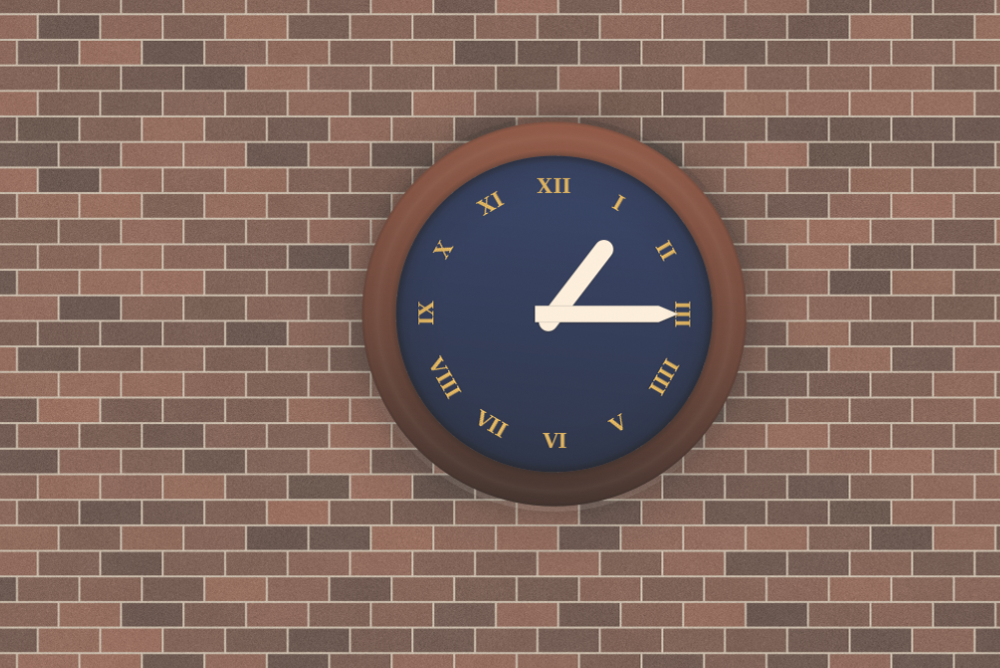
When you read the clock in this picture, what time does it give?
1:15
